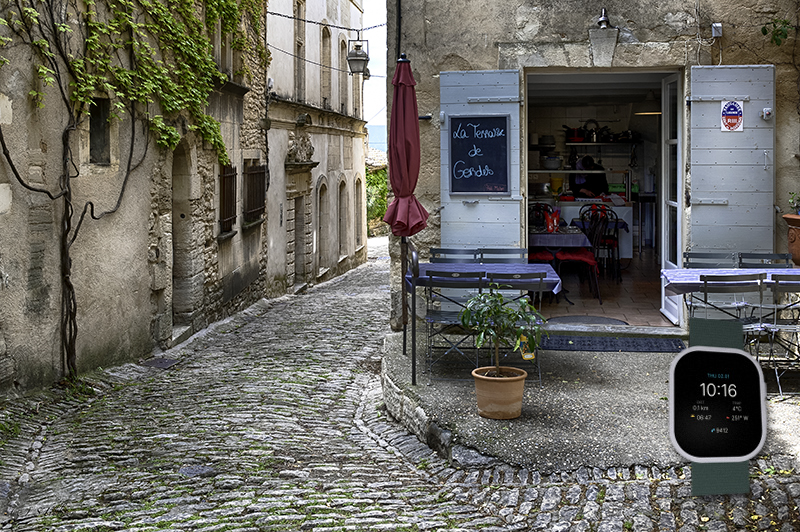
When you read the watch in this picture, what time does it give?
10:16
